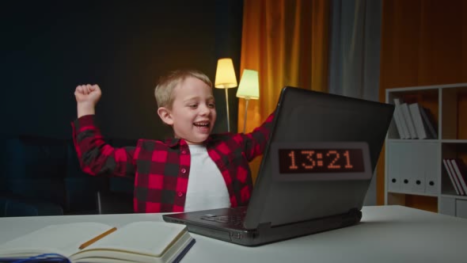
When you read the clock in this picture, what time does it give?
13:21
